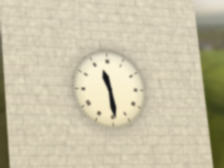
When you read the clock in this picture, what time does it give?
11:29
